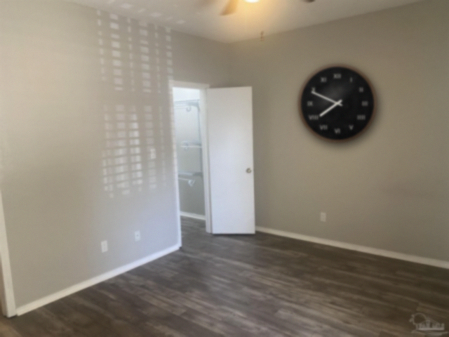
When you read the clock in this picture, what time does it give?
7:49
